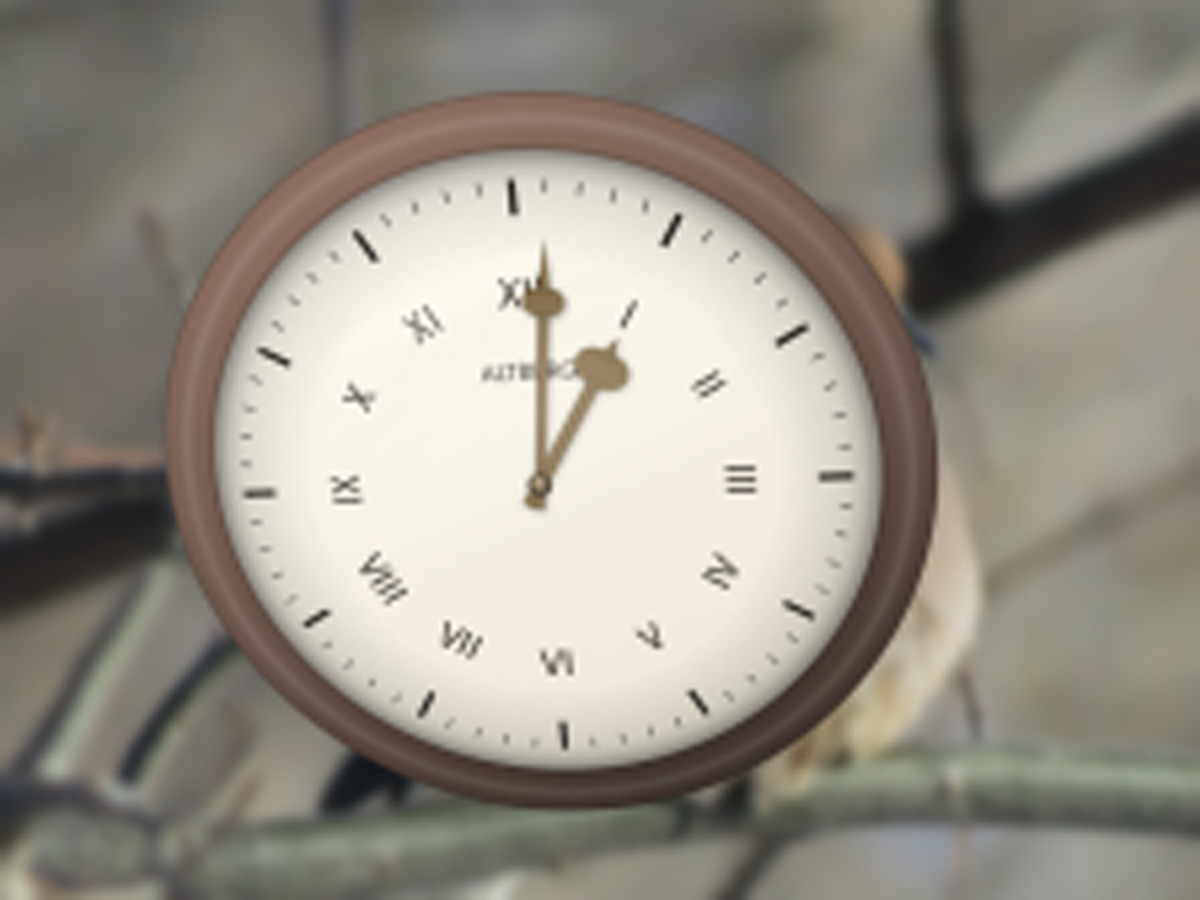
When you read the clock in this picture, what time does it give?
1:01
